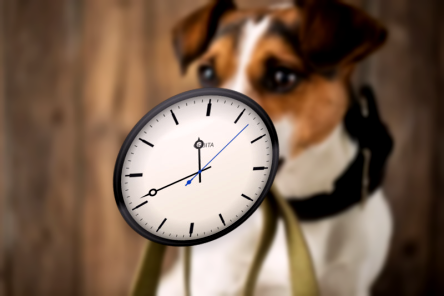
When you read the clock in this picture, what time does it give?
11:41:07
